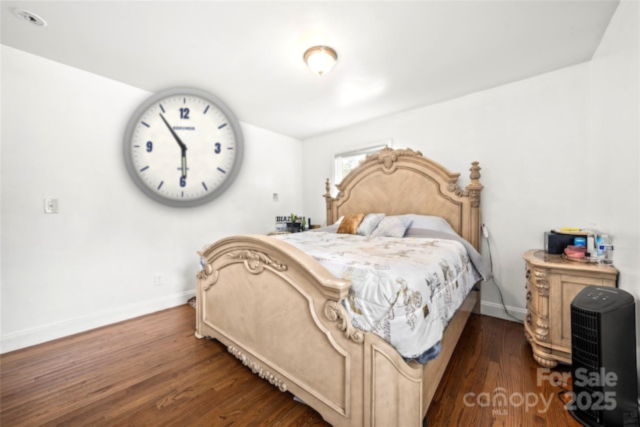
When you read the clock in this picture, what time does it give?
5:54
